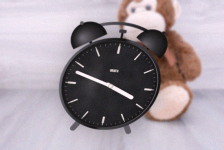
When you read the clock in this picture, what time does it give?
3:48
